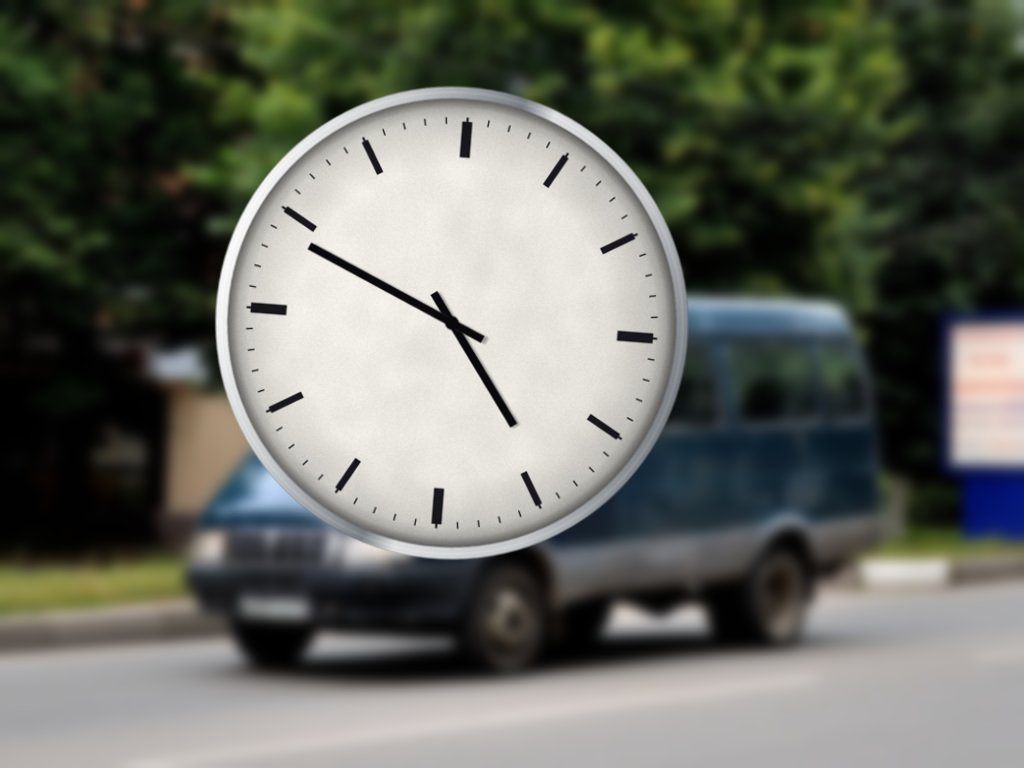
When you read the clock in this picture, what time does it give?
4:49
